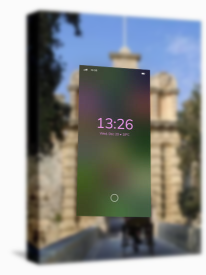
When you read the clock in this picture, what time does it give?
13:26
